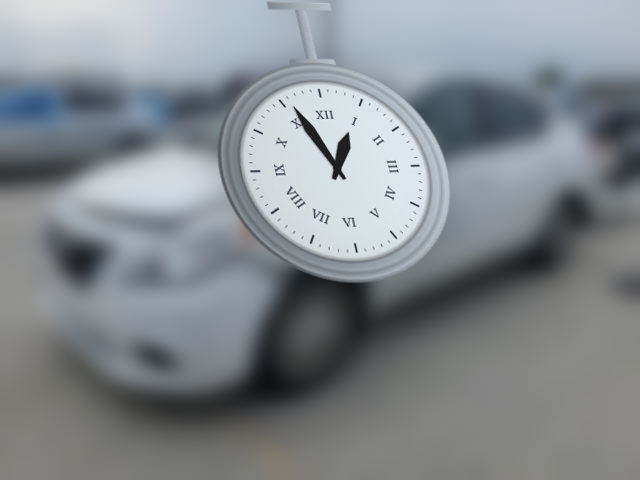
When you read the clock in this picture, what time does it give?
12:56
